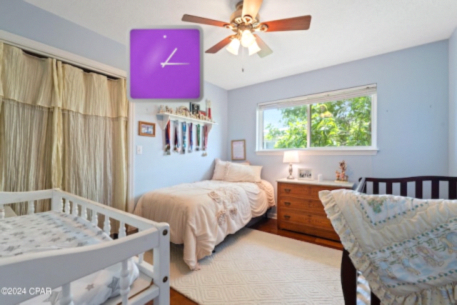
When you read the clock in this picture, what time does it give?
1:15
